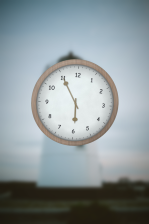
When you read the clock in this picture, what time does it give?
5:55
